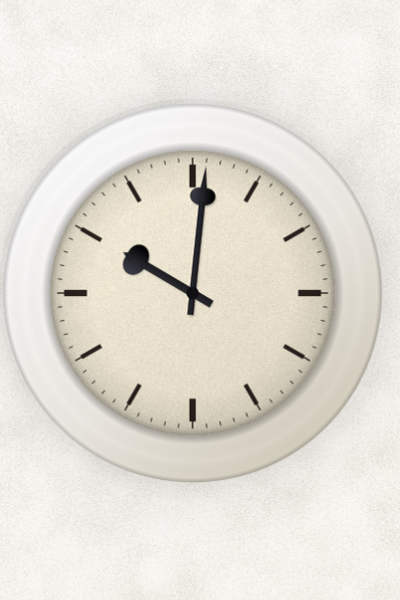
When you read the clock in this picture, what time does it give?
10:01
